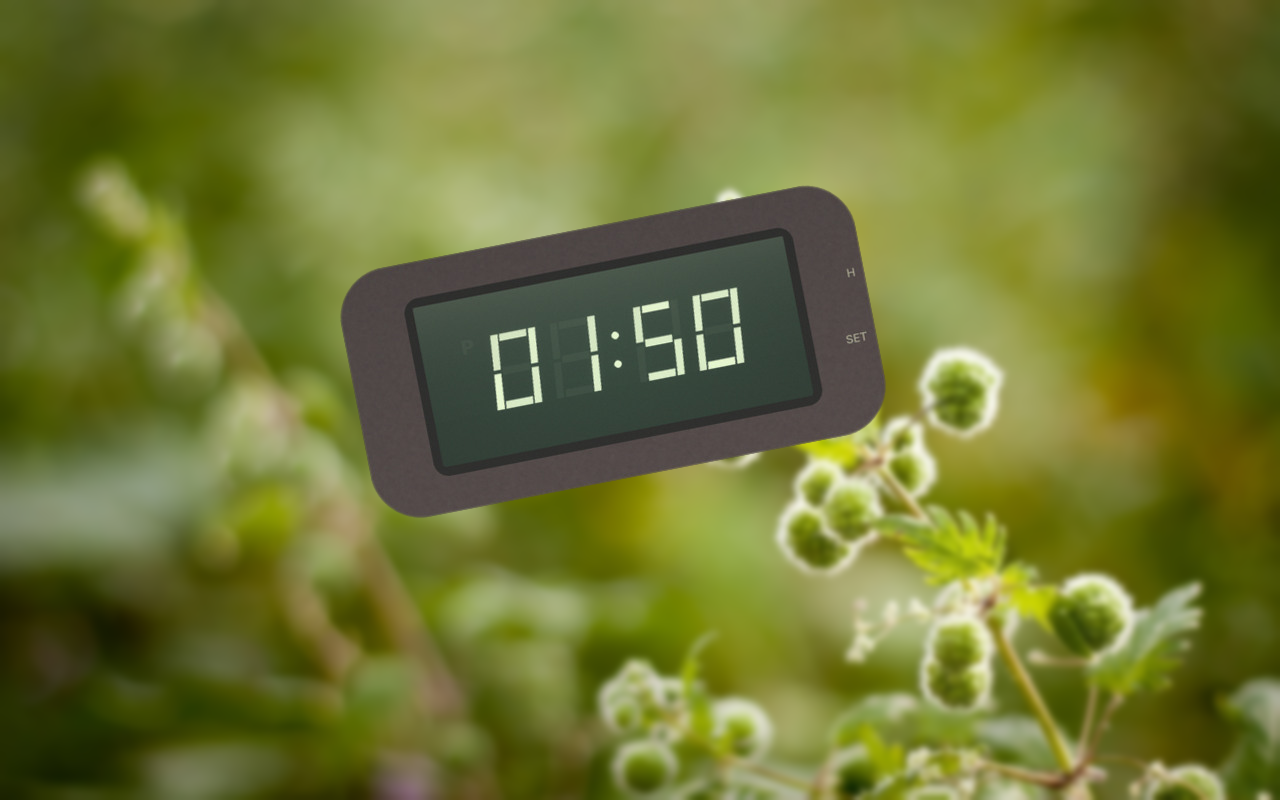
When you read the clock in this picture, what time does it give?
1:50
